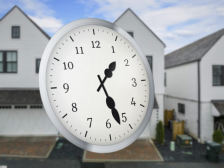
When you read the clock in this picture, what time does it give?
1:27
